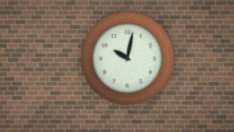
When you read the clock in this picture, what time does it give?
10:02
